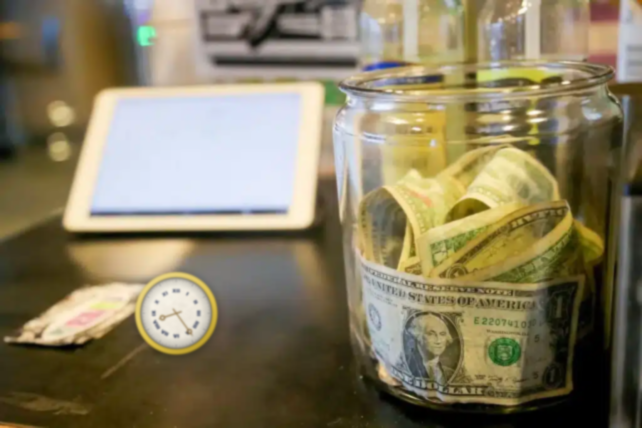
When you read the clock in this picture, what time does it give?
8:24
